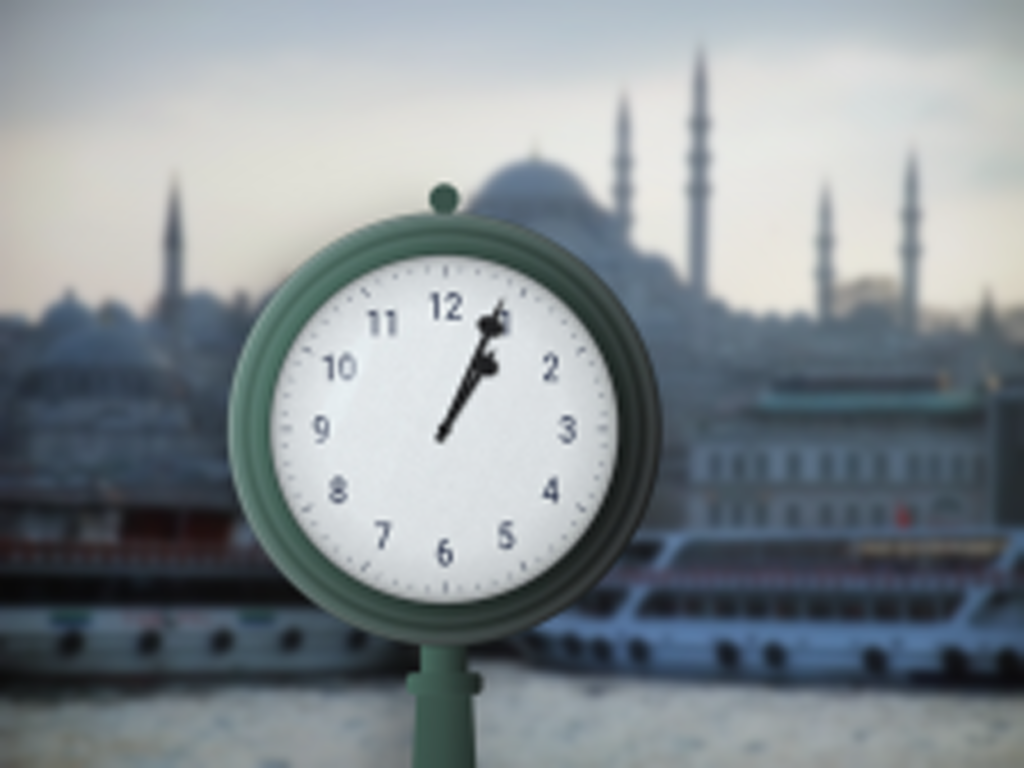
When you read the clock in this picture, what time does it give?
1:04
